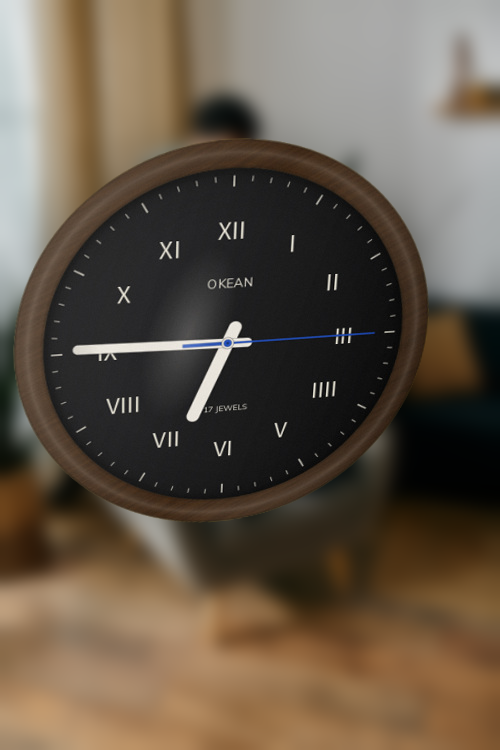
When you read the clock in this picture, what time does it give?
6:45:15
